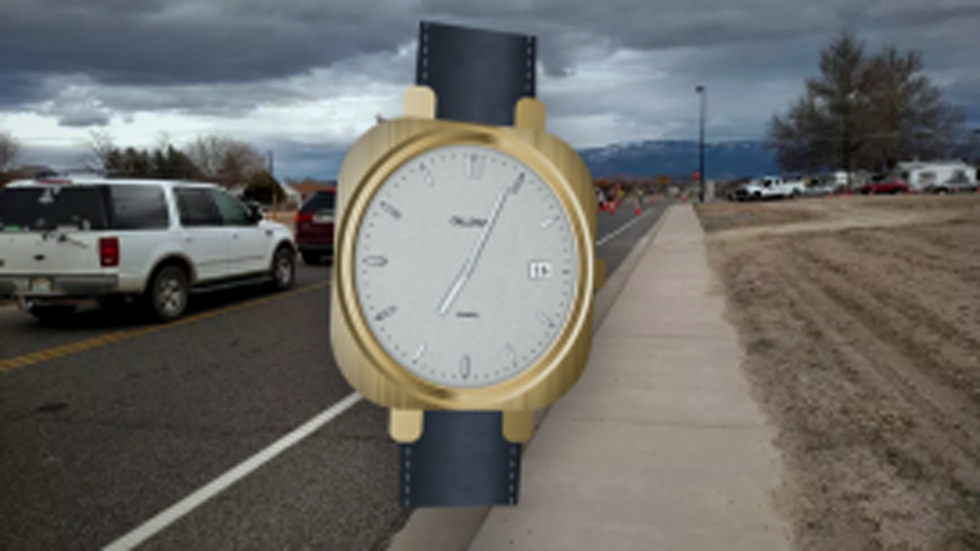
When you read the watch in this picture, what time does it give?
7:04
